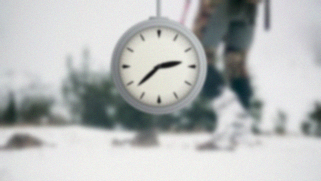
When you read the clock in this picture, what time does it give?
2:38
